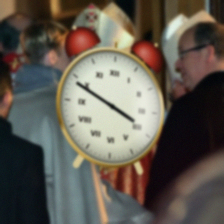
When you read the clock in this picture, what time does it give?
3:49
